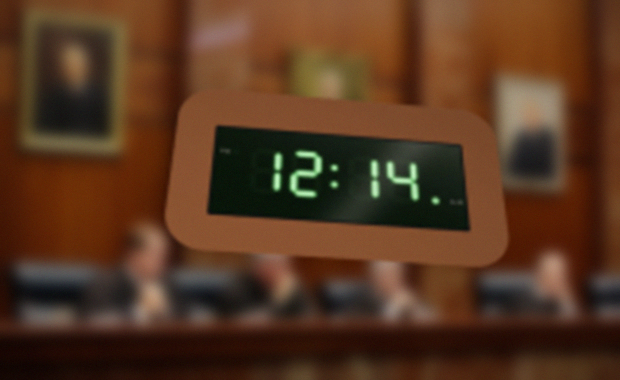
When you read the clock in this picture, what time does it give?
12:14
